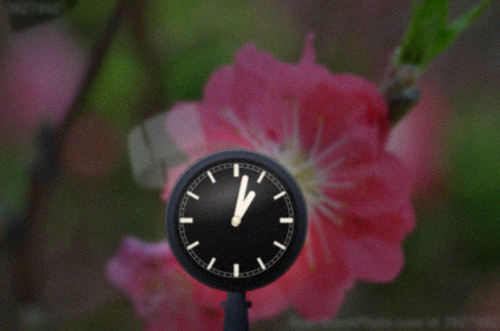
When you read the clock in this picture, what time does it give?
1:02
